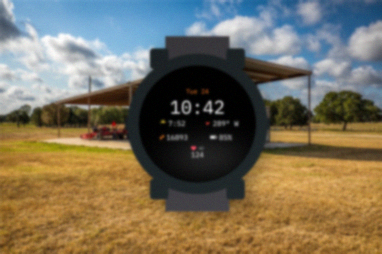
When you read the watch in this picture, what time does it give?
10:42
